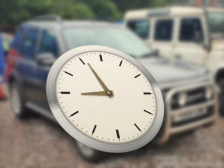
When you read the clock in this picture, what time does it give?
8:56
